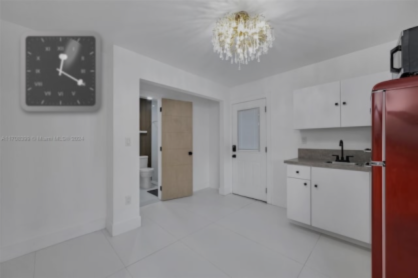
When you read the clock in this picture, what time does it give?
12:20
